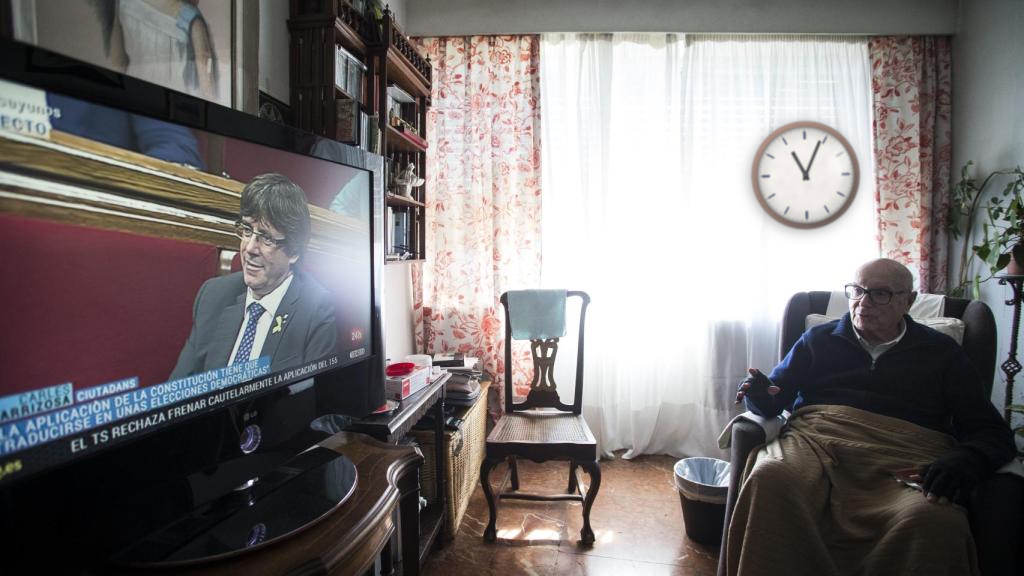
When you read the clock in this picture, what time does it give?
11:04
